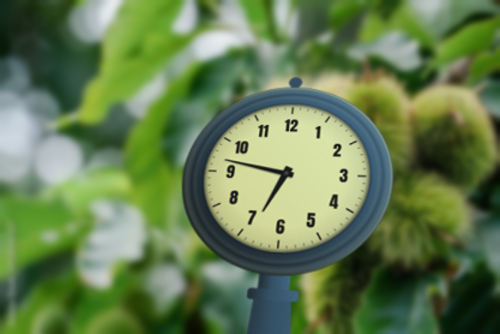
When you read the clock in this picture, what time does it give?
6:47
